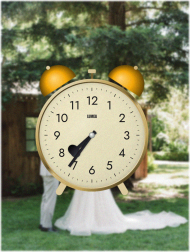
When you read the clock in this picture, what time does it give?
7:36
